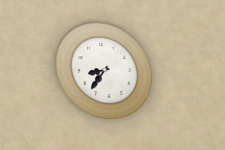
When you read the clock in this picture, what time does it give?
8:37
